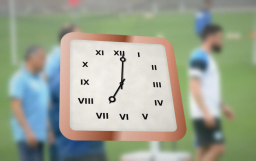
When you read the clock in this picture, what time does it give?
7:01
